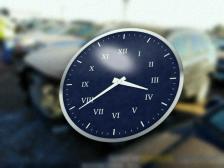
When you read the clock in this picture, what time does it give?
3:39
